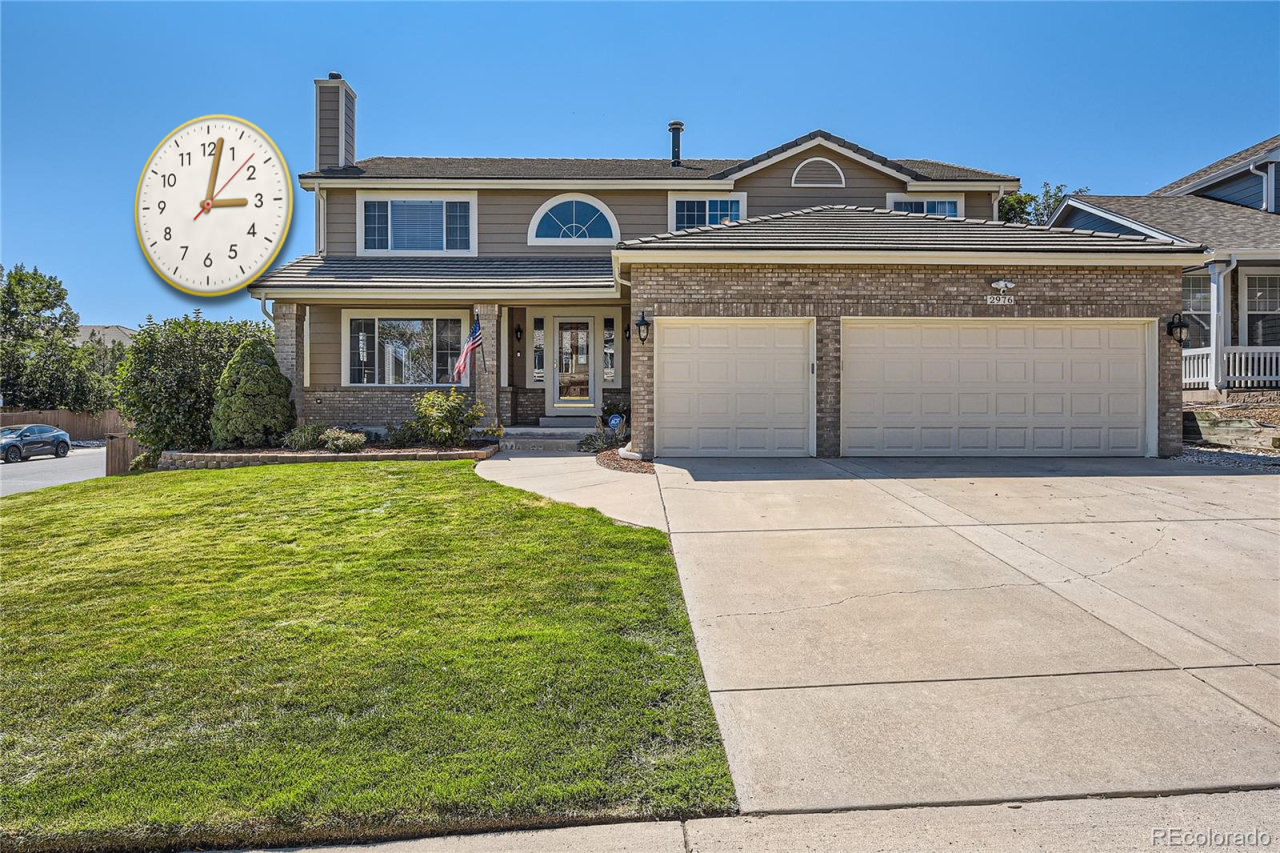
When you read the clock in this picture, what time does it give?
3:02:08
